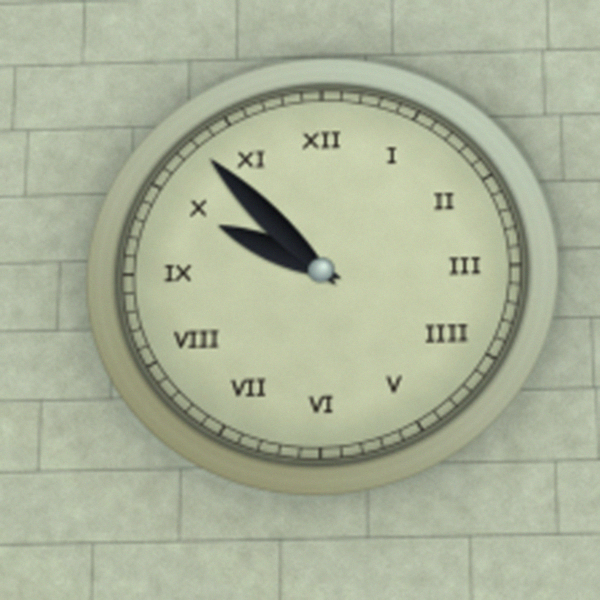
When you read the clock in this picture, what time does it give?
9:53
